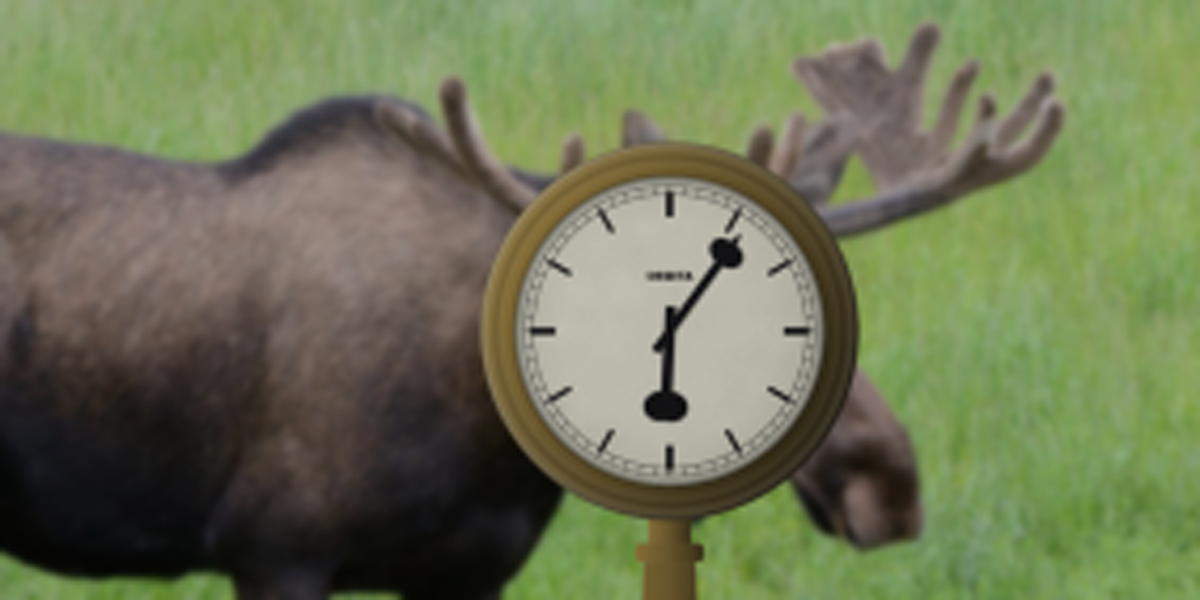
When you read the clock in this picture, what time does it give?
6:06
